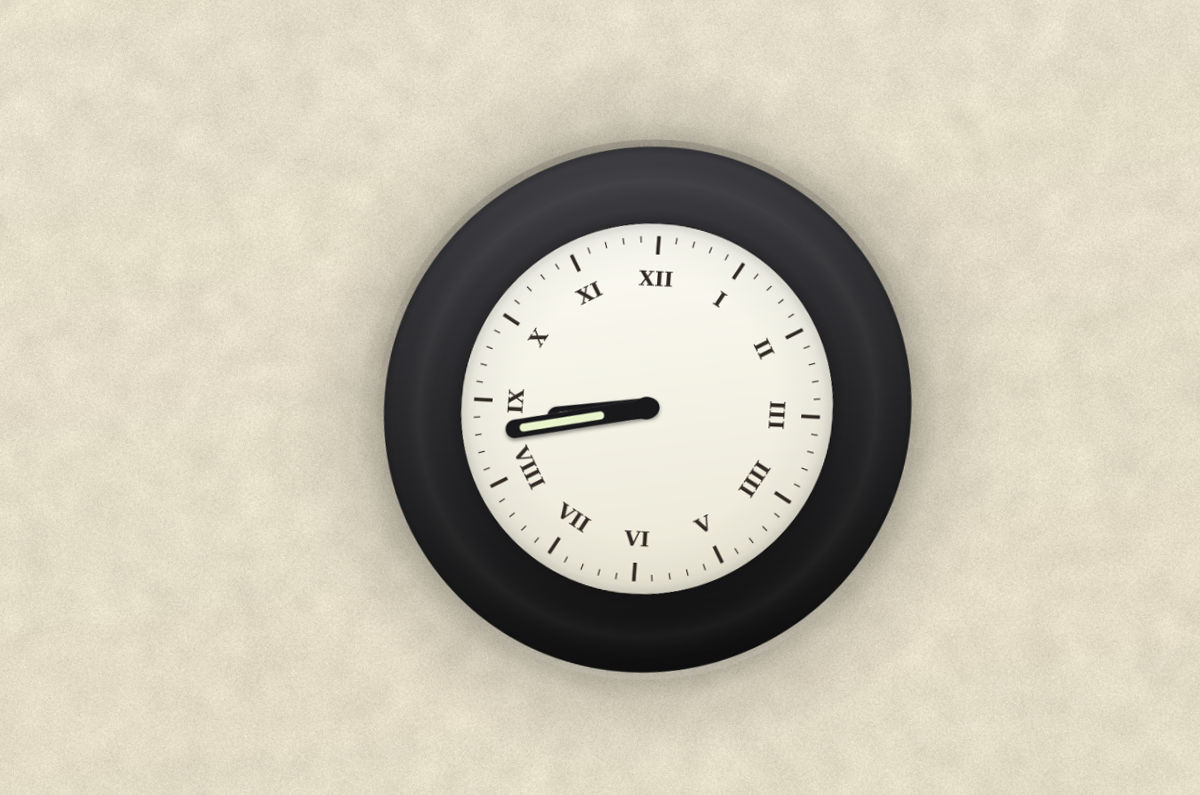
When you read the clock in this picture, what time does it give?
8:43
